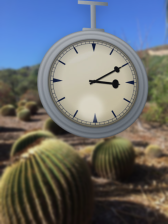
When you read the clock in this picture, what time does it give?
3:10
